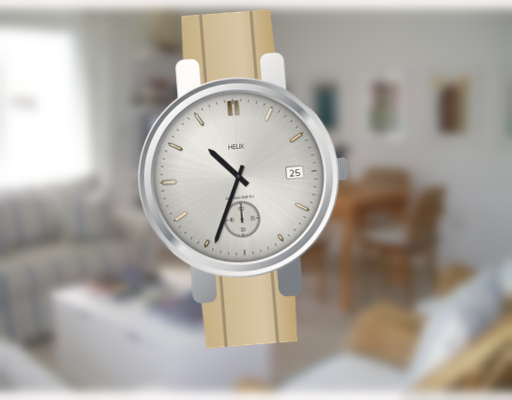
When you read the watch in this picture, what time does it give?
10:34
